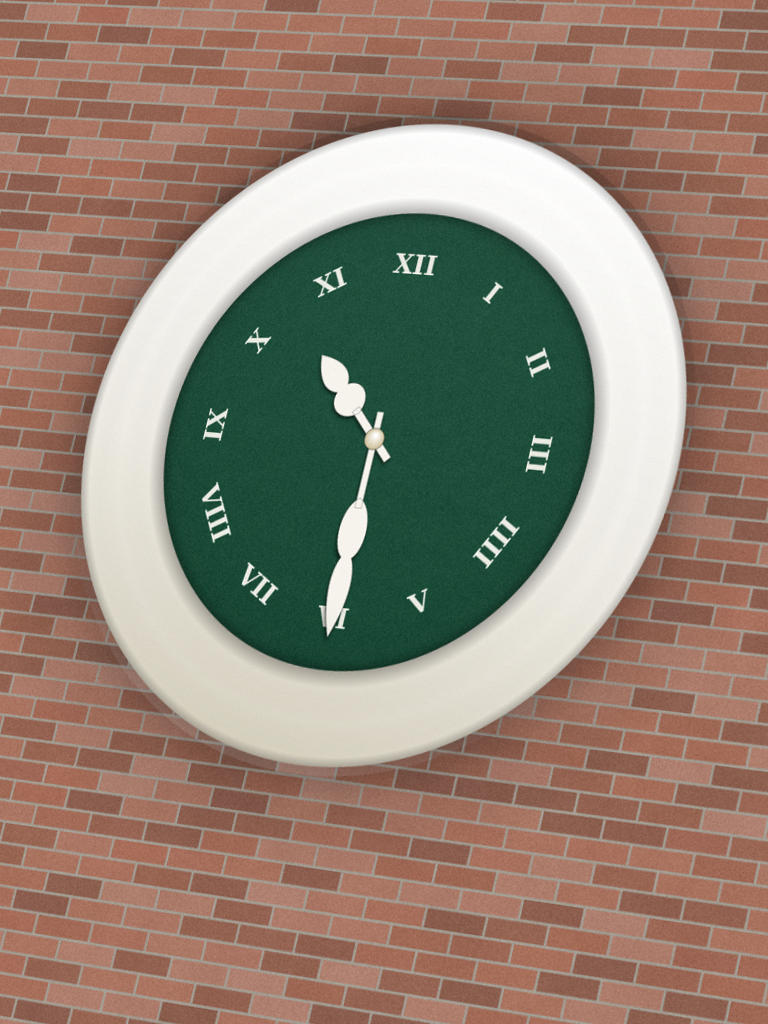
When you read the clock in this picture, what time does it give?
10:30
